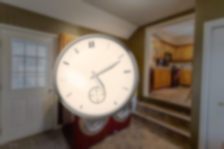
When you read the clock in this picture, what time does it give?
5:11
